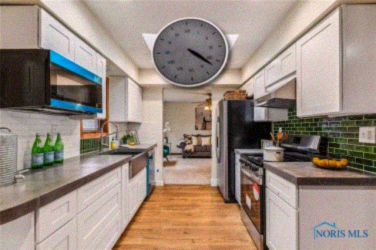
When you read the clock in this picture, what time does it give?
4:22
